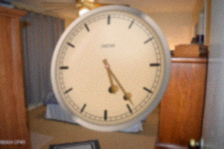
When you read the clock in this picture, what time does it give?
5:24
